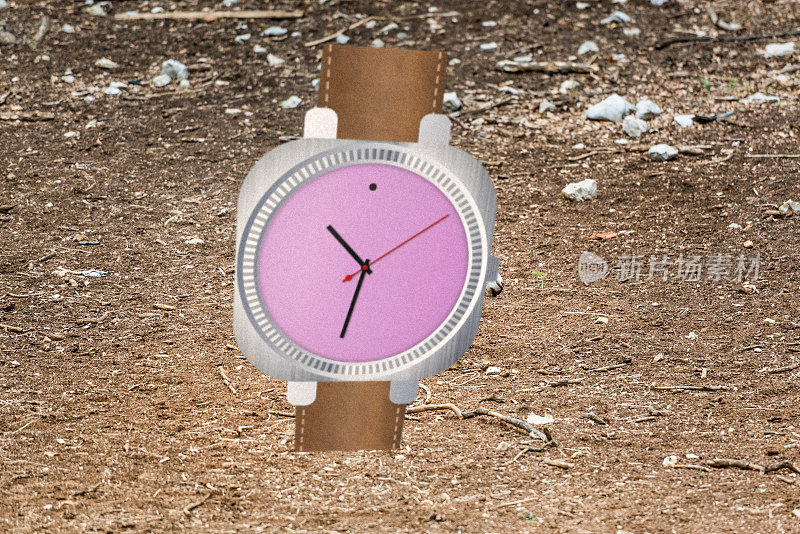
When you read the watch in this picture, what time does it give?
10:32:09
